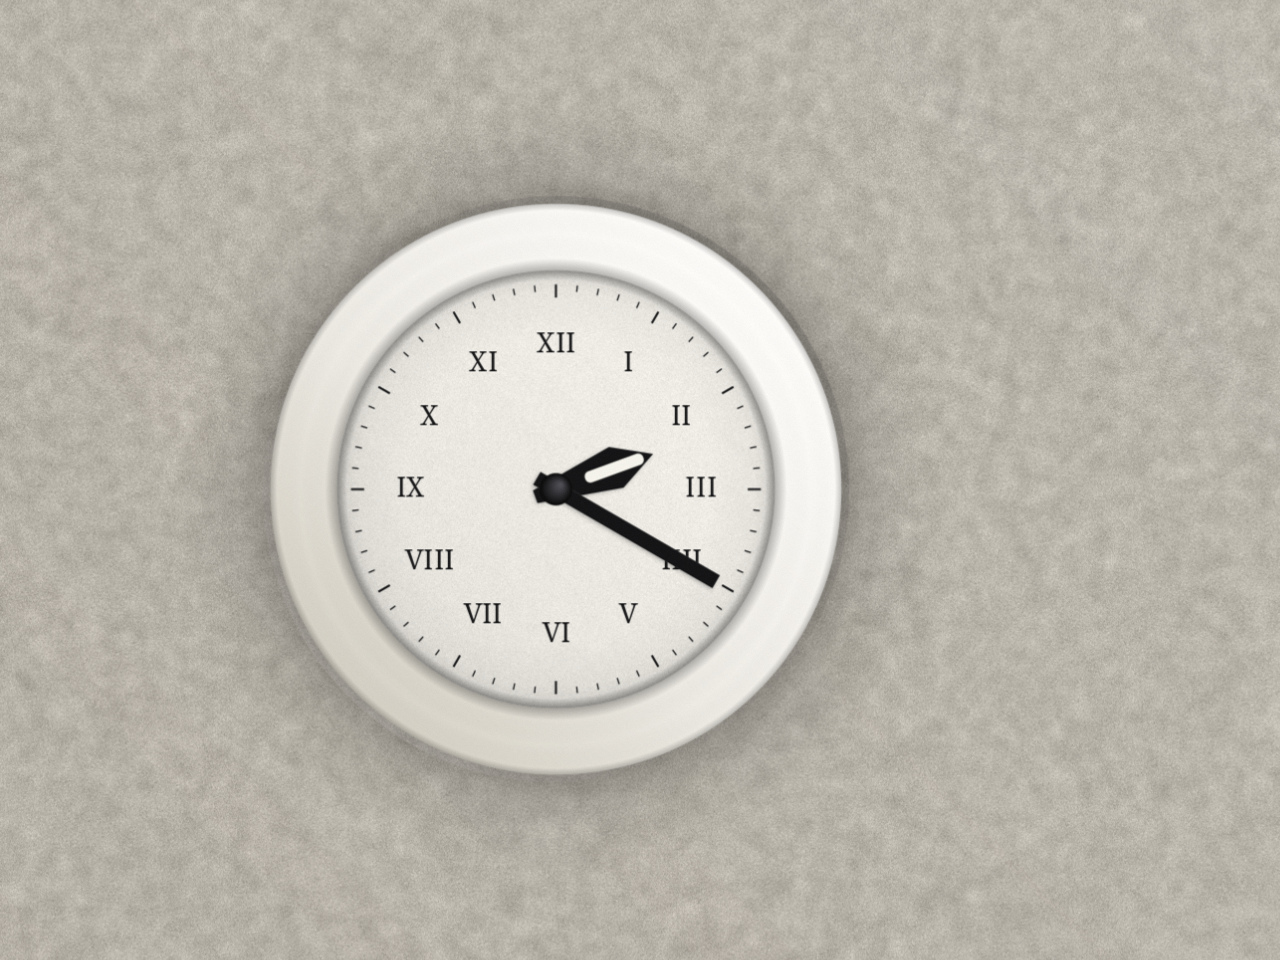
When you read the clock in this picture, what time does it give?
2:20
